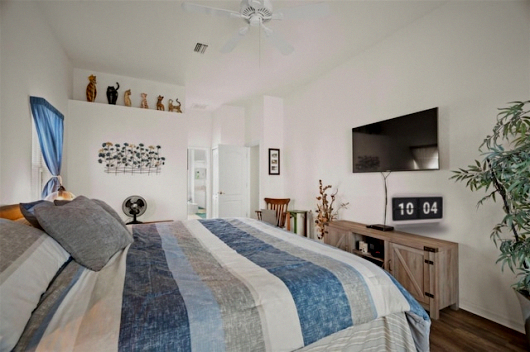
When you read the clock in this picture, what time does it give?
10:04
